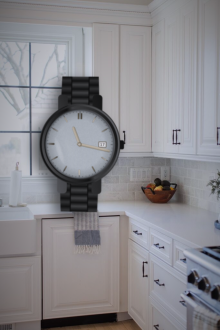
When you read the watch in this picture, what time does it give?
11:17
